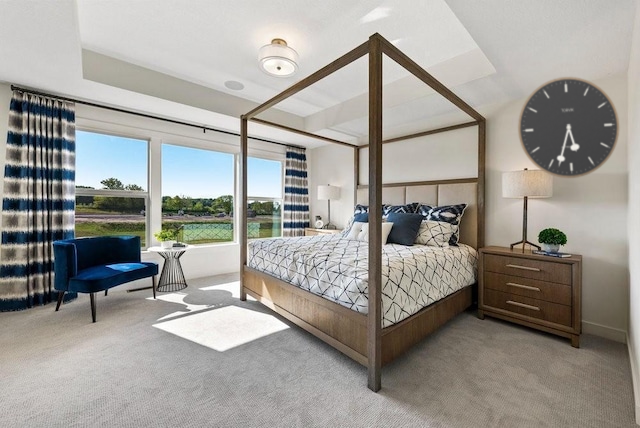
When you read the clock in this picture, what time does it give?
5:33
